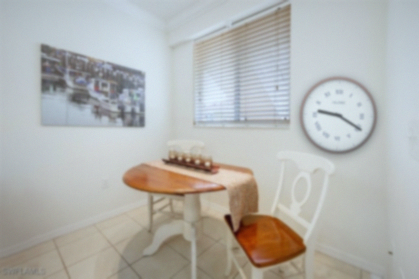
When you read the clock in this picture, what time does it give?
9:20
